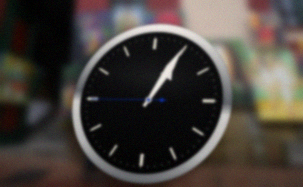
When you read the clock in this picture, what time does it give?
1:04:45
